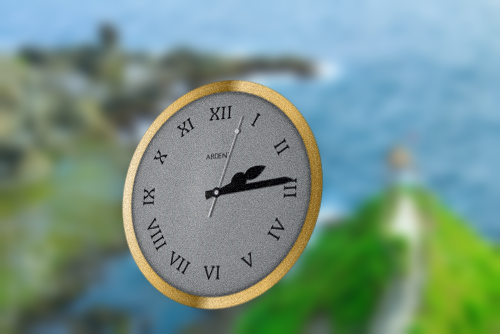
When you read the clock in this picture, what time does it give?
2:14:03
